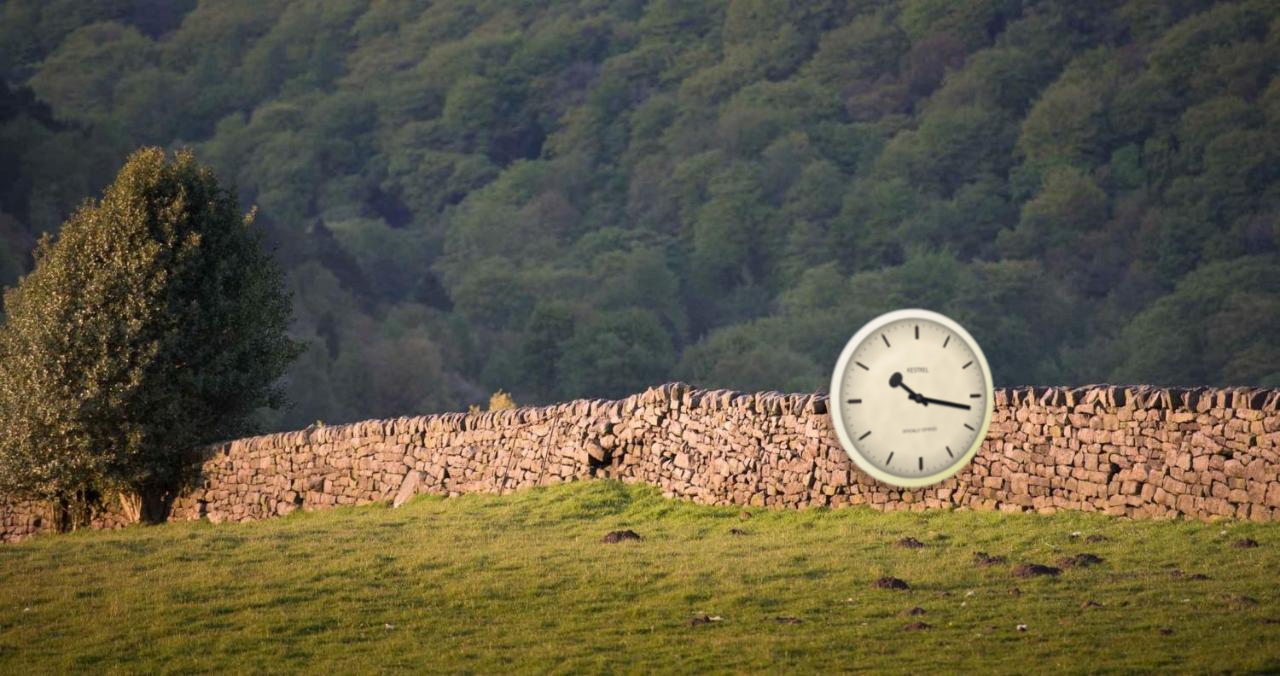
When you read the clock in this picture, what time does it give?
10:17
